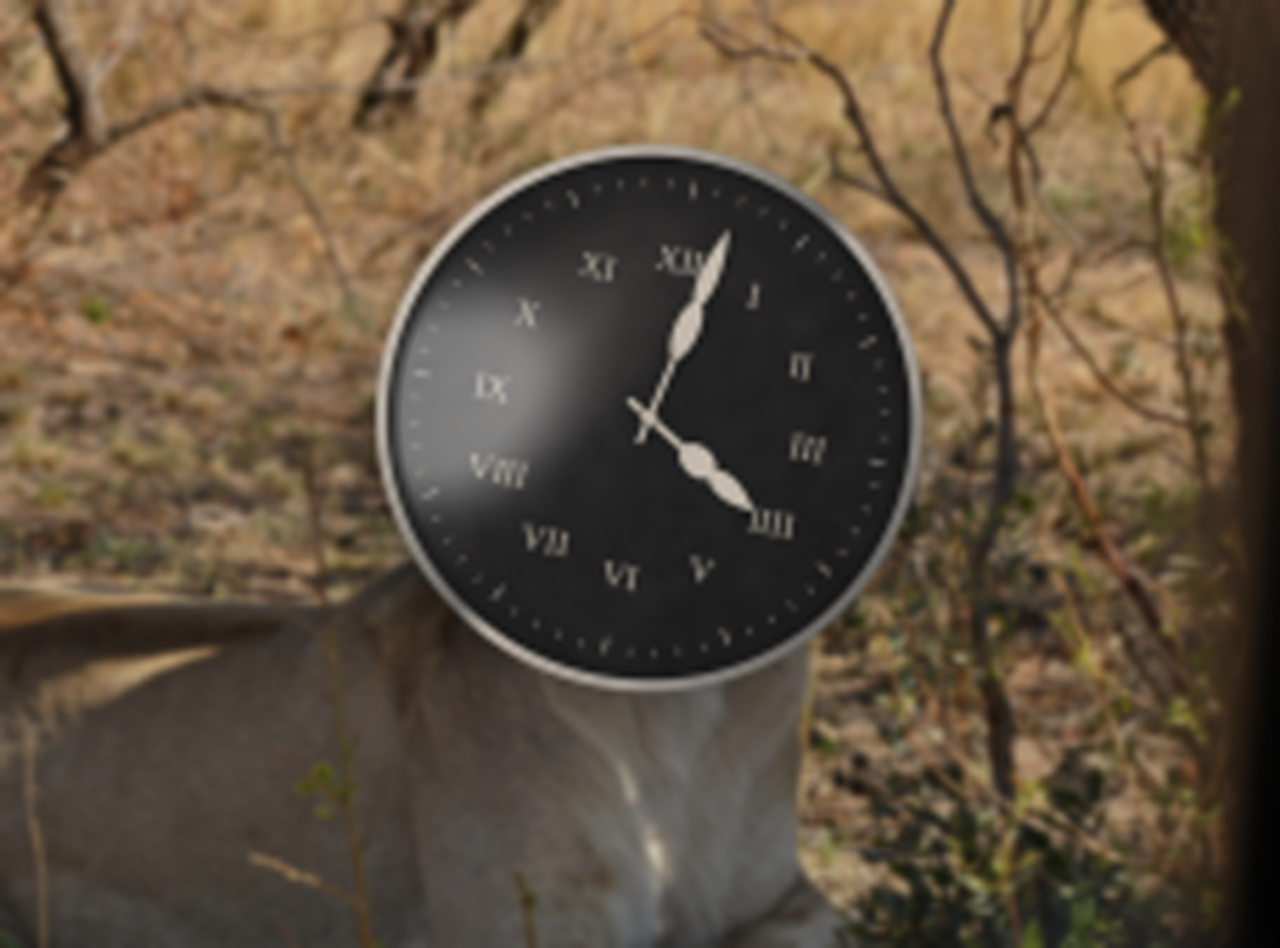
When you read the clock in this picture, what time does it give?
4:02
